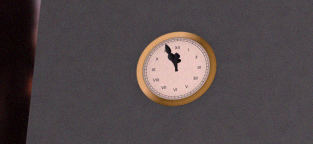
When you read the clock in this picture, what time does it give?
11:56
